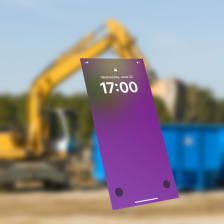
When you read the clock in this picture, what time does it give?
17:00
